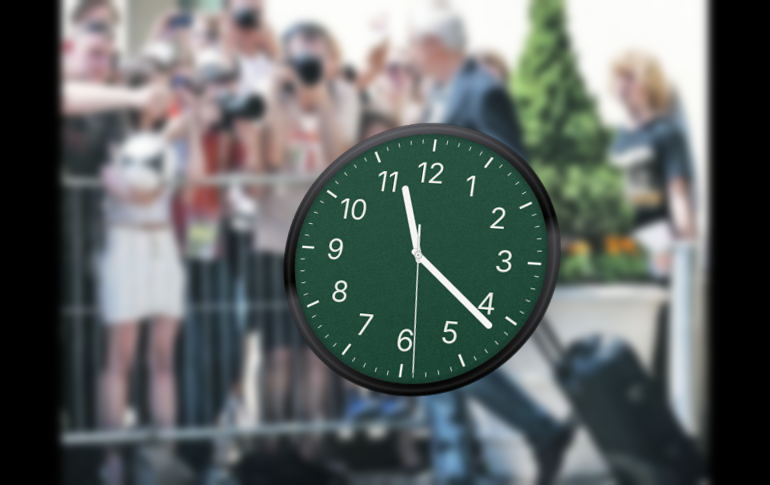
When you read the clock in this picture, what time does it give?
11:21:29
